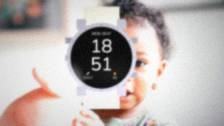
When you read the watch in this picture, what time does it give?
18:51
